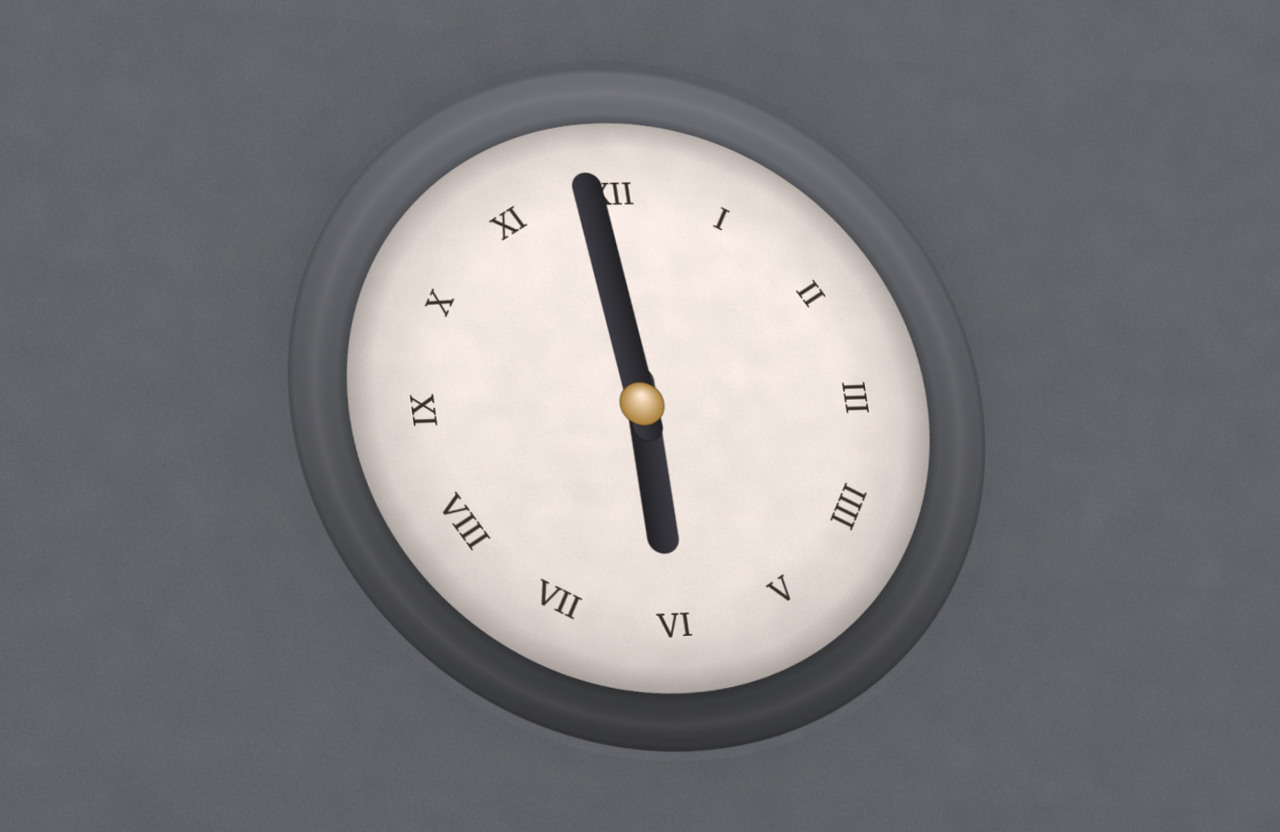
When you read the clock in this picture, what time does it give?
5:59
